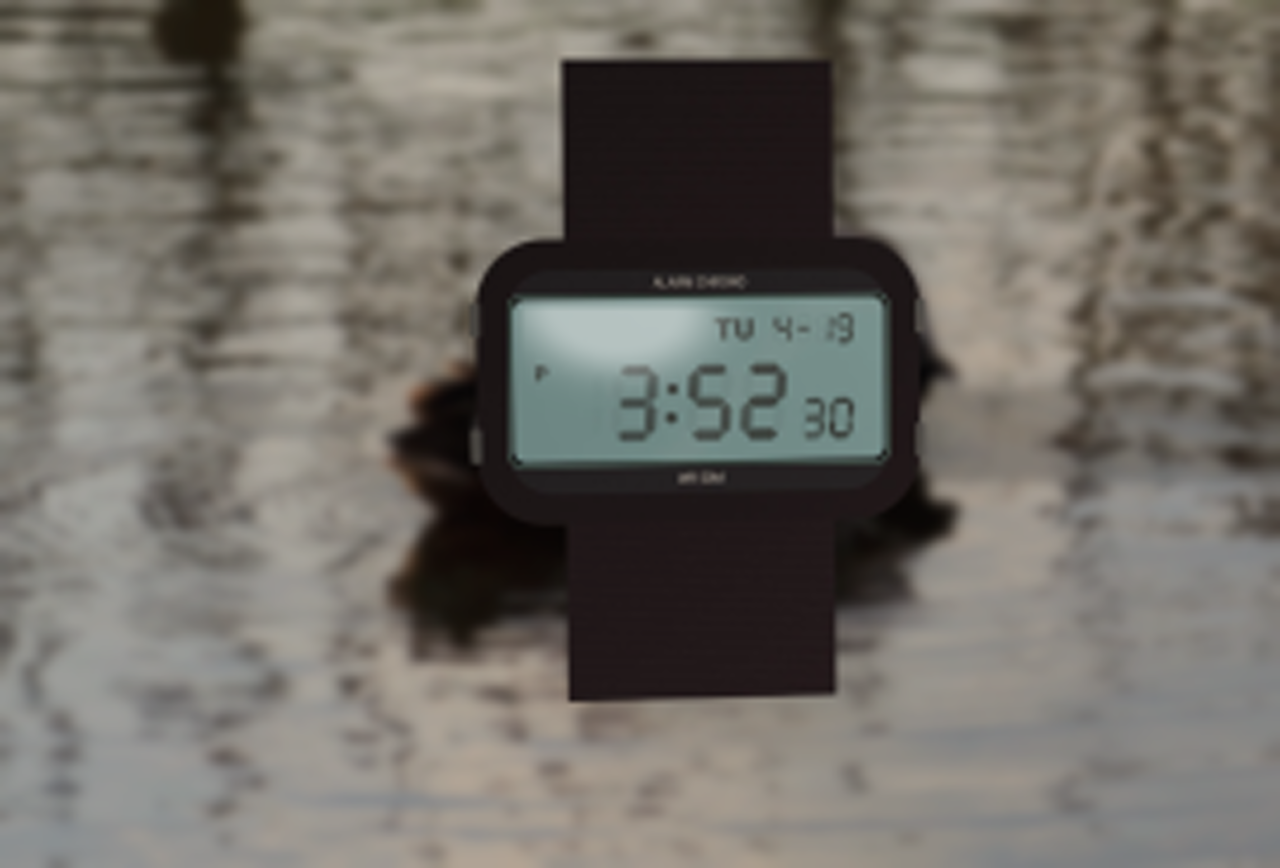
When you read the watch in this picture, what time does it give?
3:52:30
